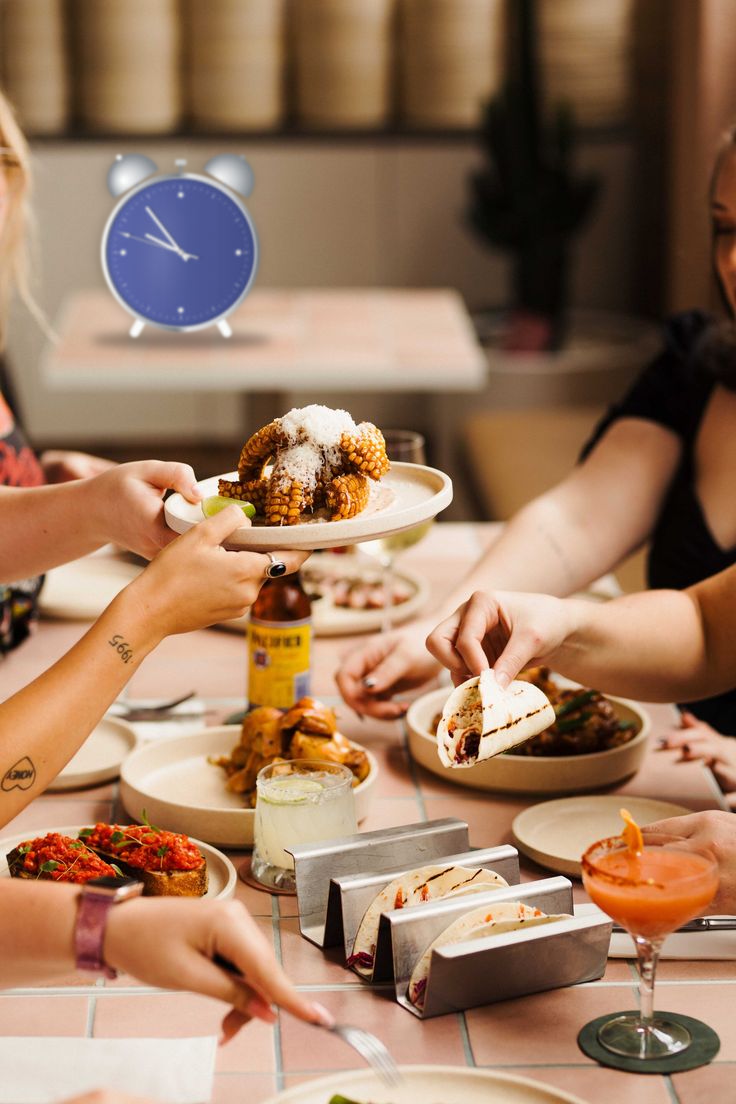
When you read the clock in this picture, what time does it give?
9:53:48
